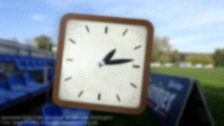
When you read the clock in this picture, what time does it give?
1:13
